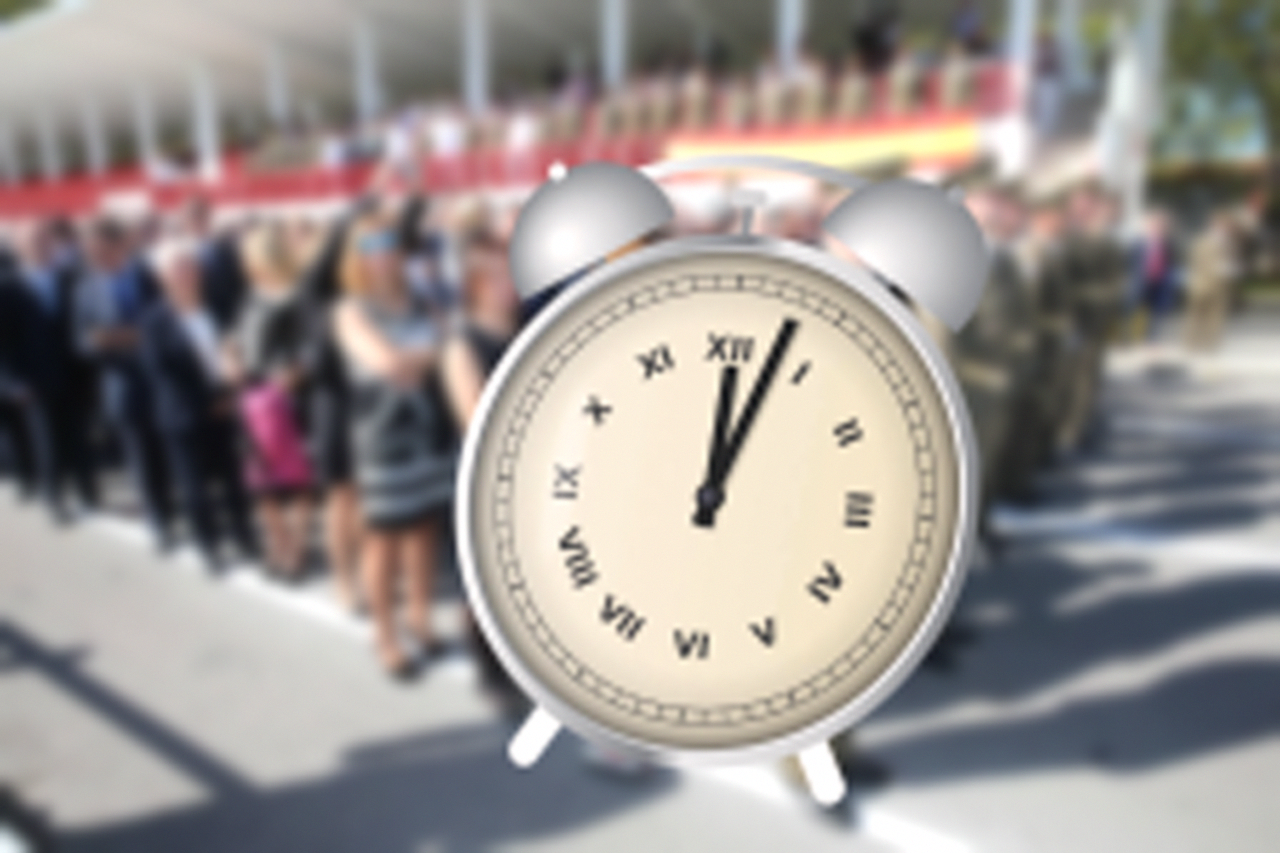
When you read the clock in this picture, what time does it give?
12:03
